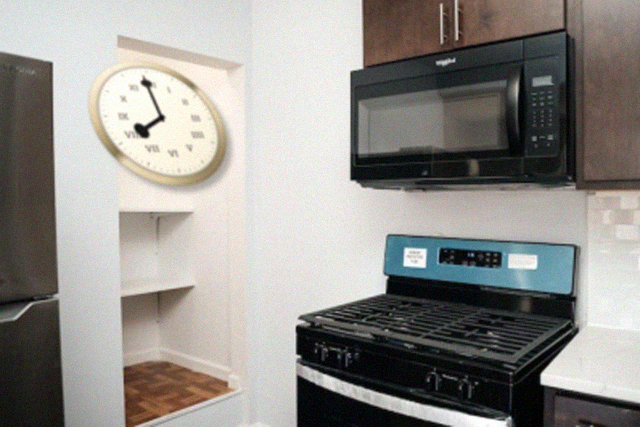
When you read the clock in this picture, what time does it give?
7:59
